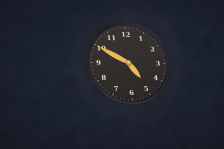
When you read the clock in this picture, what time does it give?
4:50
